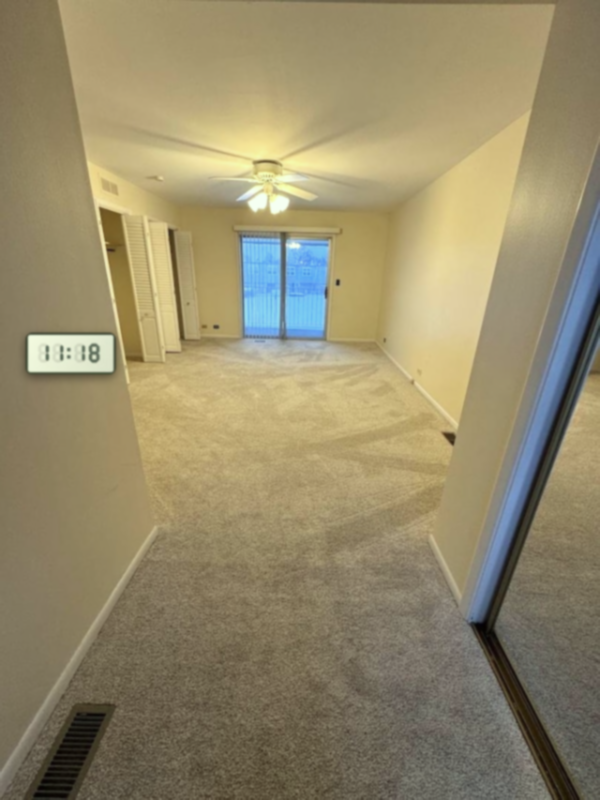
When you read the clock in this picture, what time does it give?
11:18
